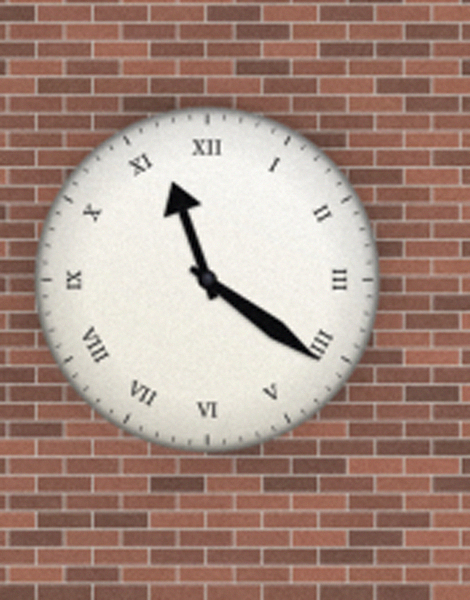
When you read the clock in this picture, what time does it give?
11:21
